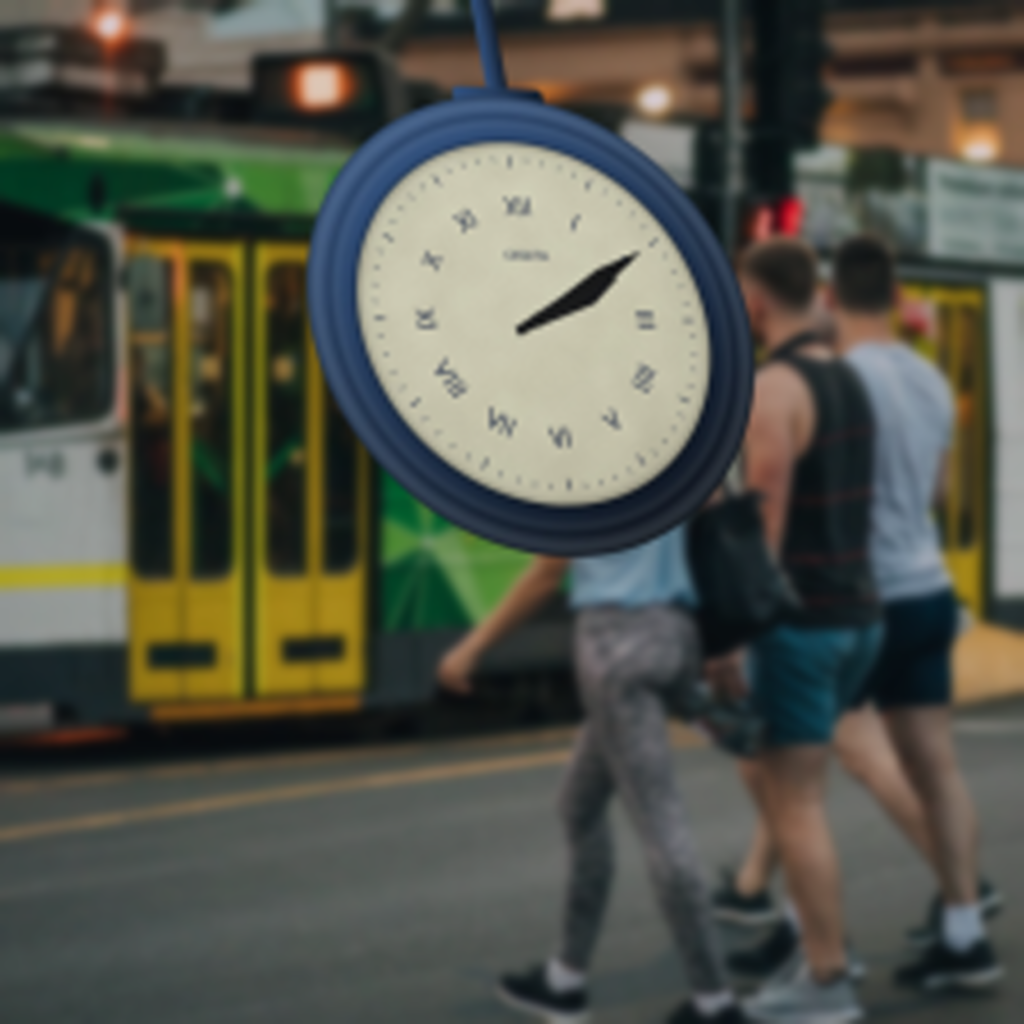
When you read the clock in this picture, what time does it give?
2:10
